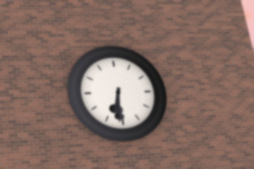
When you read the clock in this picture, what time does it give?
6:31
